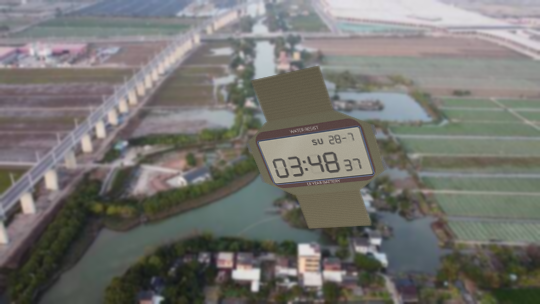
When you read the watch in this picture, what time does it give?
3:48:37
